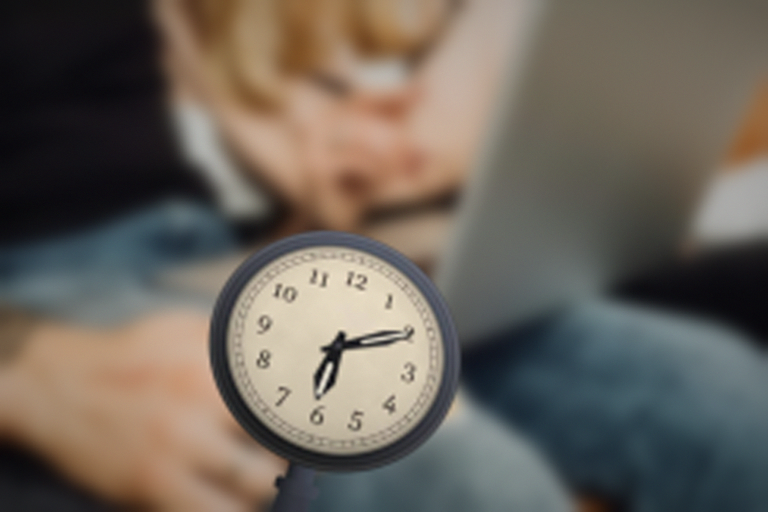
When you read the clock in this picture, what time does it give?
6:10
